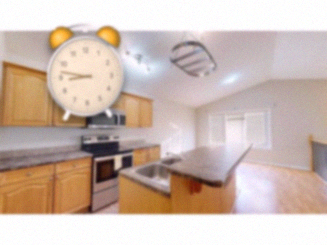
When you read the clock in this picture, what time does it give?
8:47
